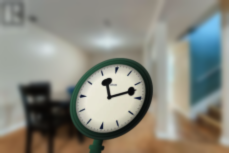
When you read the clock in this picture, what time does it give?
11:12
